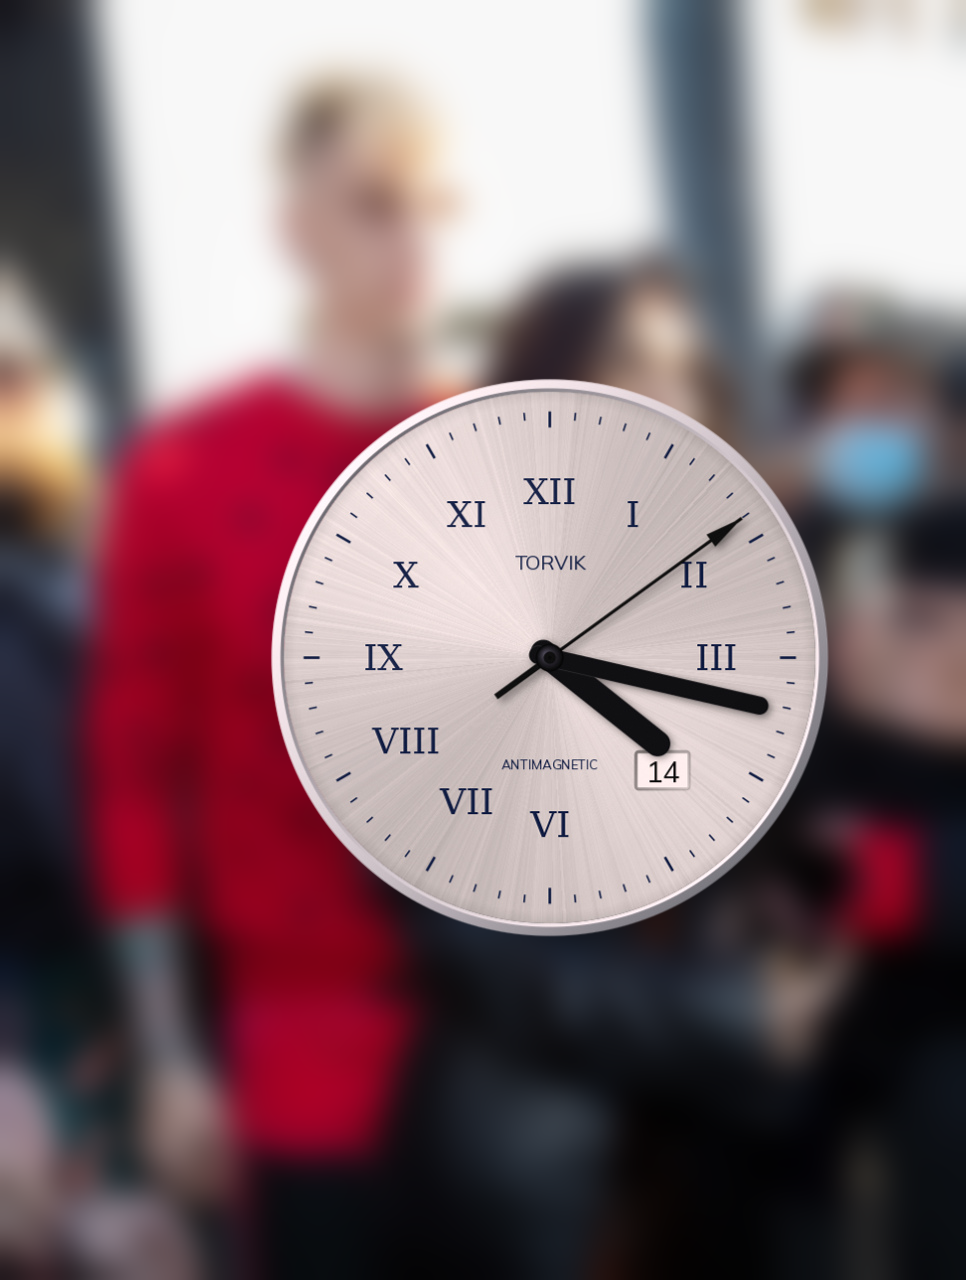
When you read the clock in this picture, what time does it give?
4:17:09
